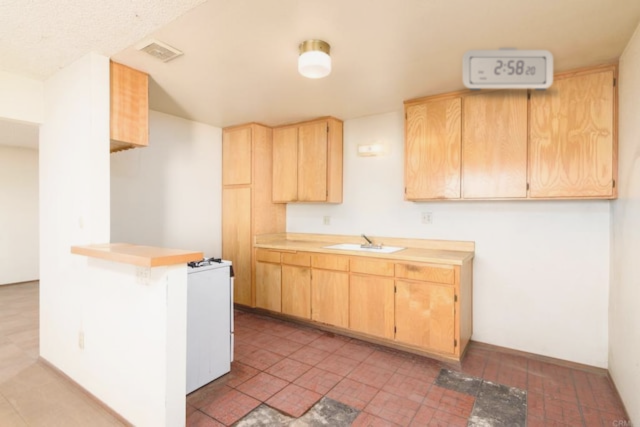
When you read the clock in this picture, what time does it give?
2:58
